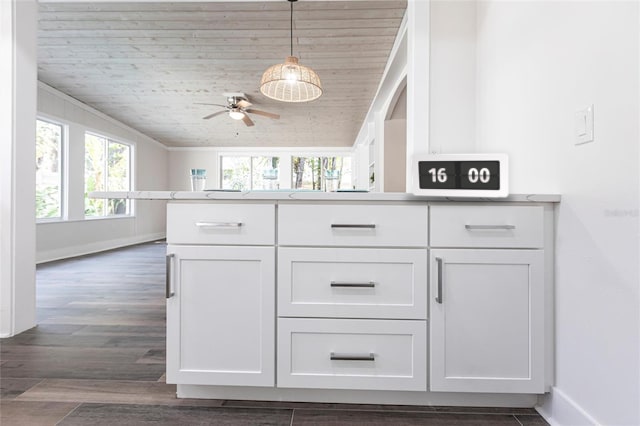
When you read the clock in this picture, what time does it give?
16:00
